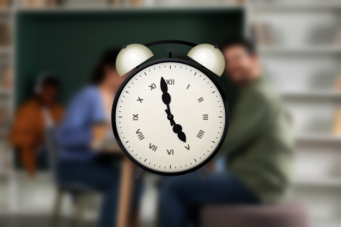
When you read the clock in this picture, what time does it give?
4:58
